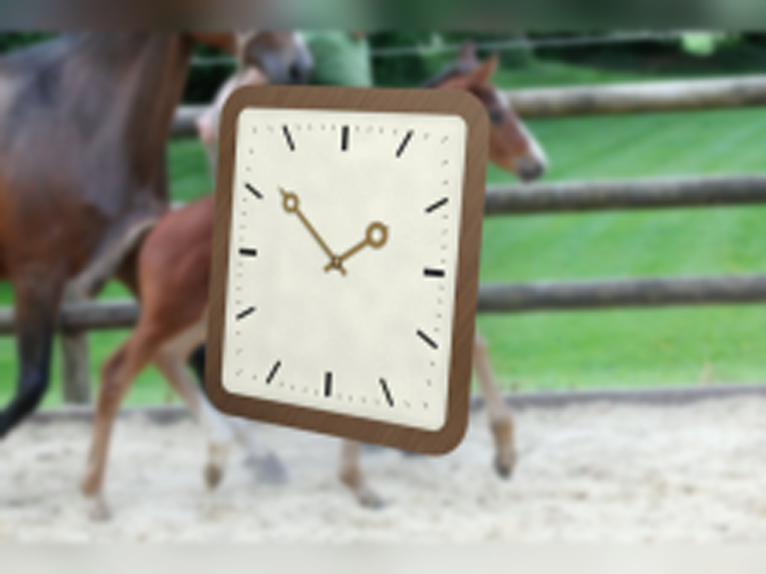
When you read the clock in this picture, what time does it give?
1:52
